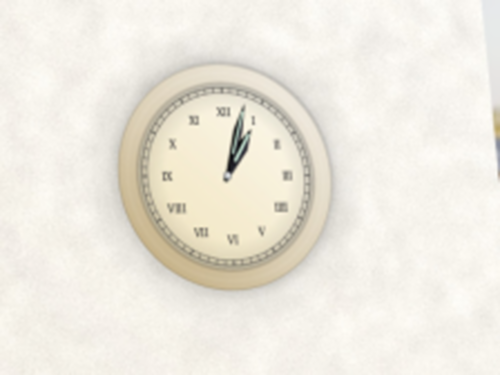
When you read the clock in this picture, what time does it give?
1:03
